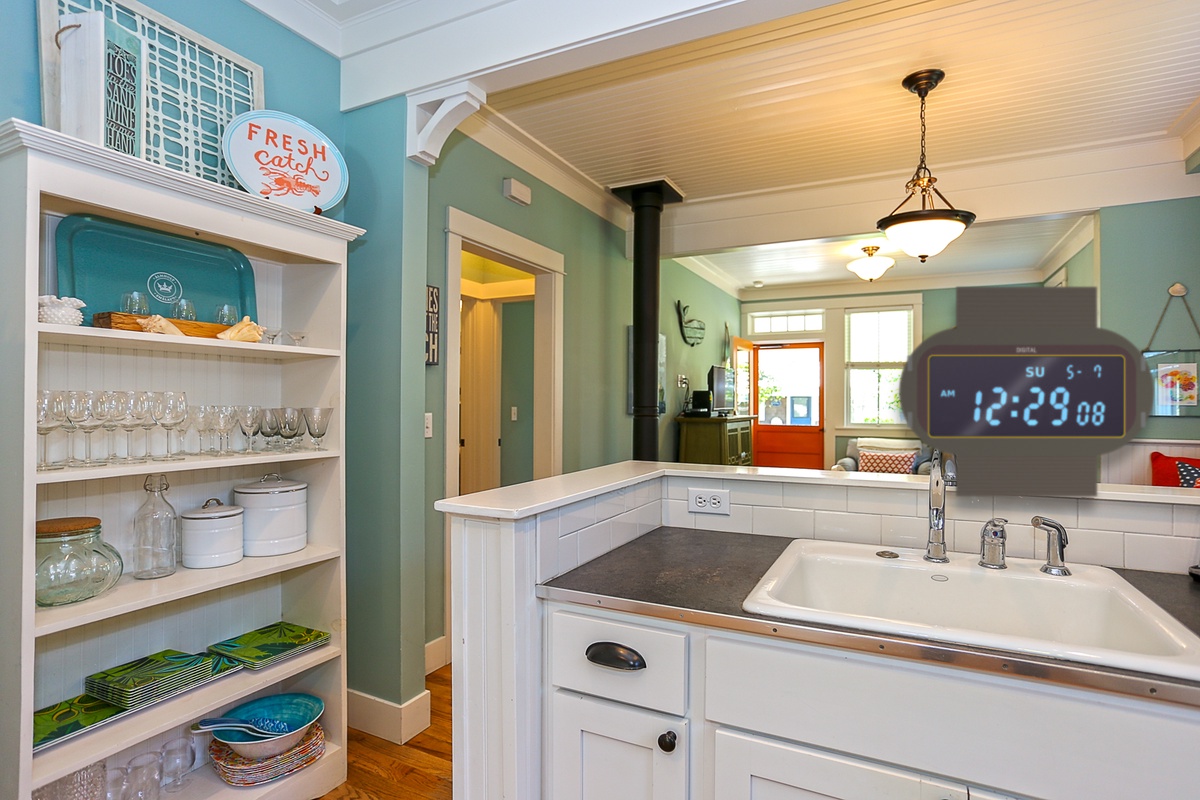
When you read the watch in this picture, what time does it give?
12:29:08
